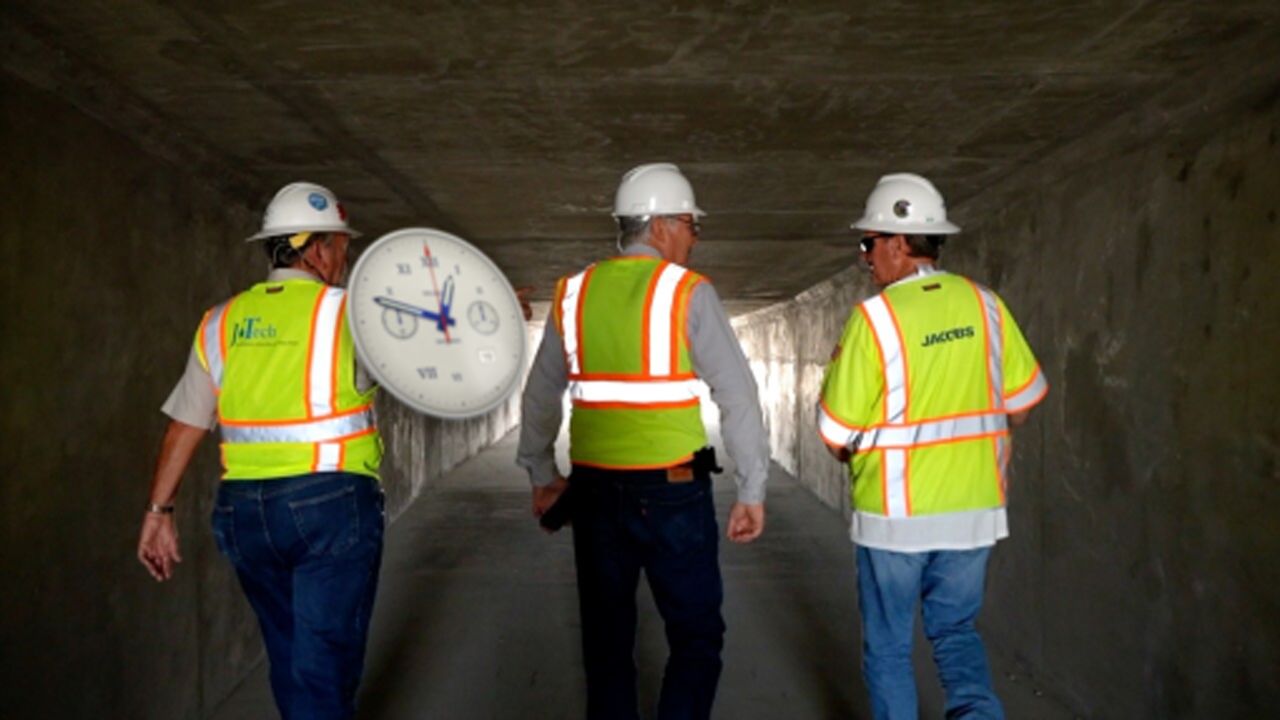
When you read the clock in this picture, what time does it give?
12:48
